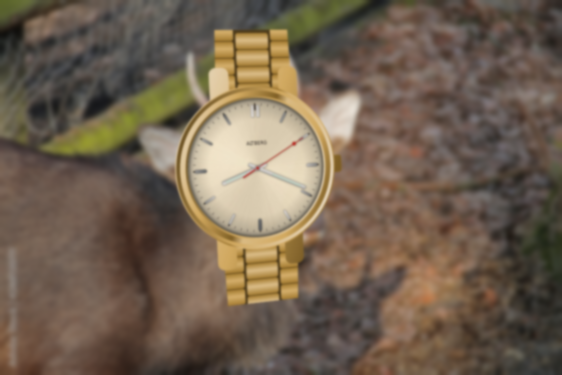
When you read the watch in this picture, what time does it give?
8:19:10
